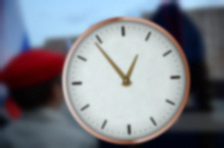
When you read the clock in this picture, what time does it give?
12:54
